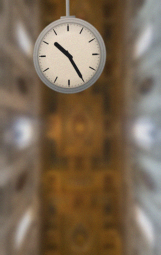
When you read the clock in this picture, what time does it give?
10:25
